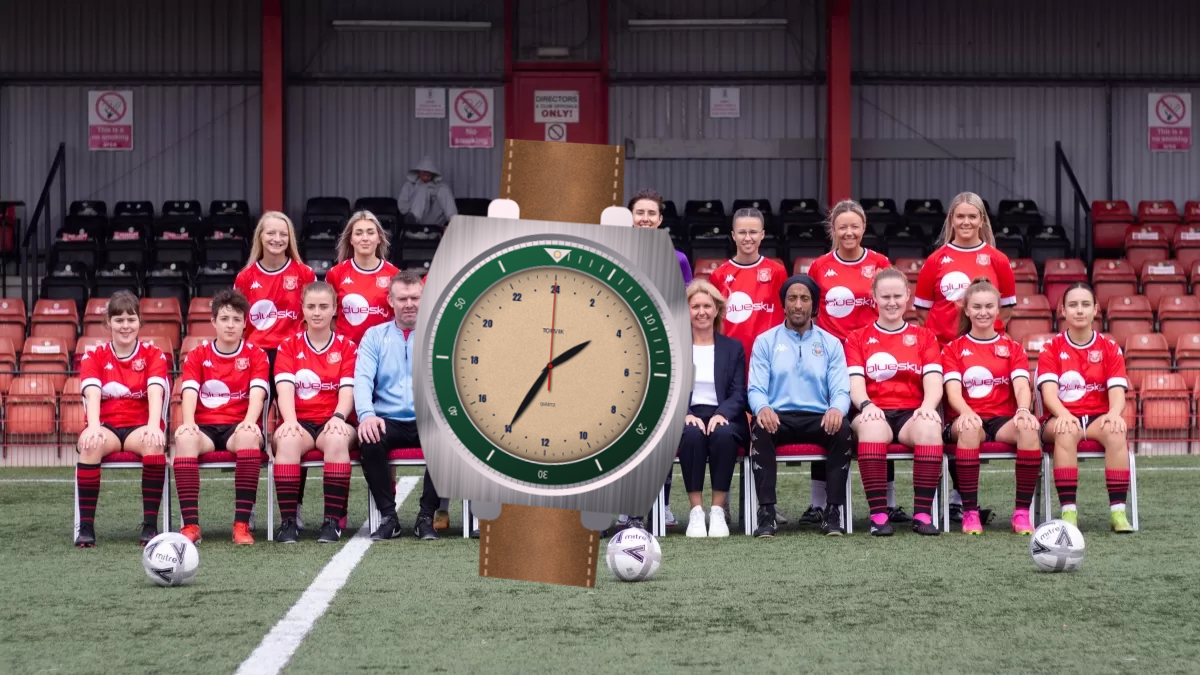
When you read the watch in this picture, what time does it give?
3:35:00
